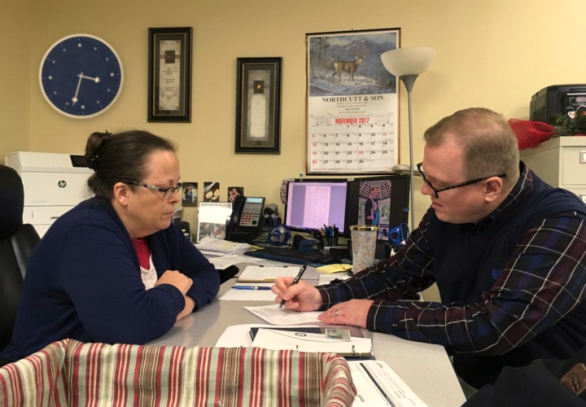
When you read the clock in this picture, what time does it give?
3:33
